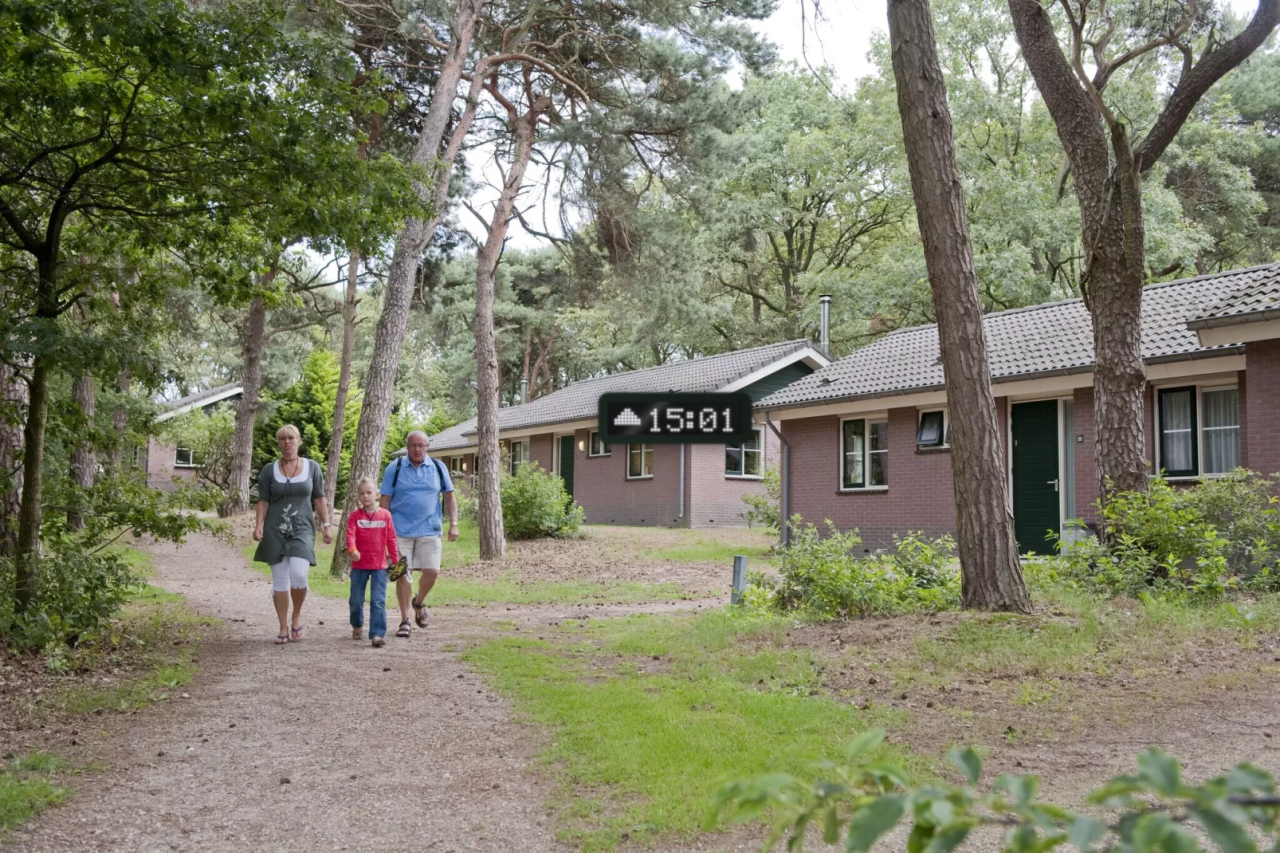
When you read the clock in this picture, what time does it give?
15:01
